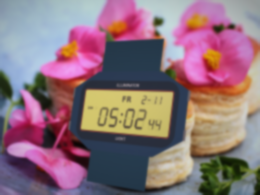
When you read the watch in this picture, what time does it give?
5:02
